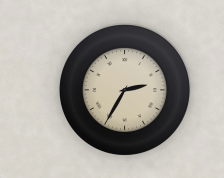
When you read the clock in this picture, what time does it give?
2:35
